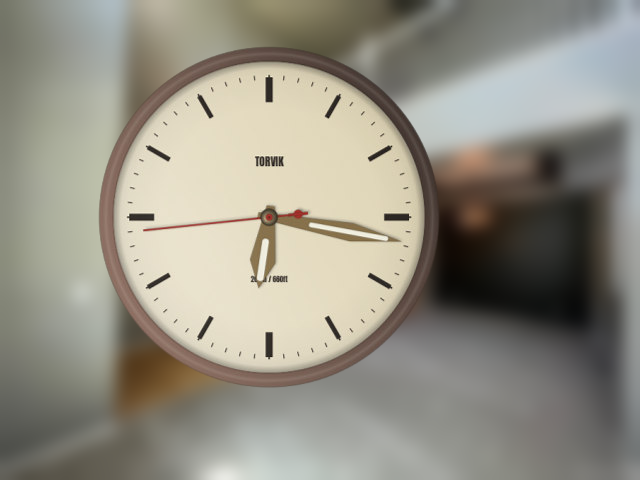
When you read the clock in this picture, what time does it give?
6:16:44
